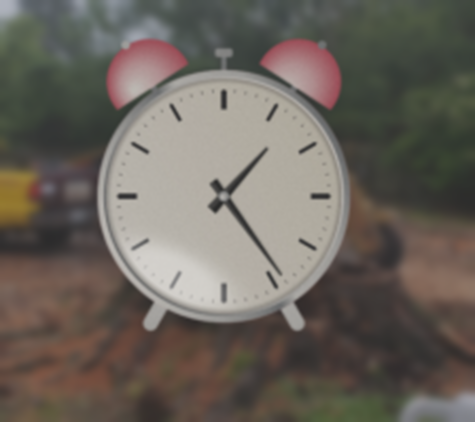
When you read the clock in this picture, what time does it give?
1:24
